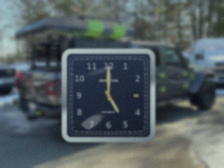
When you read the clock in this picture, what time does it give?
5:00
